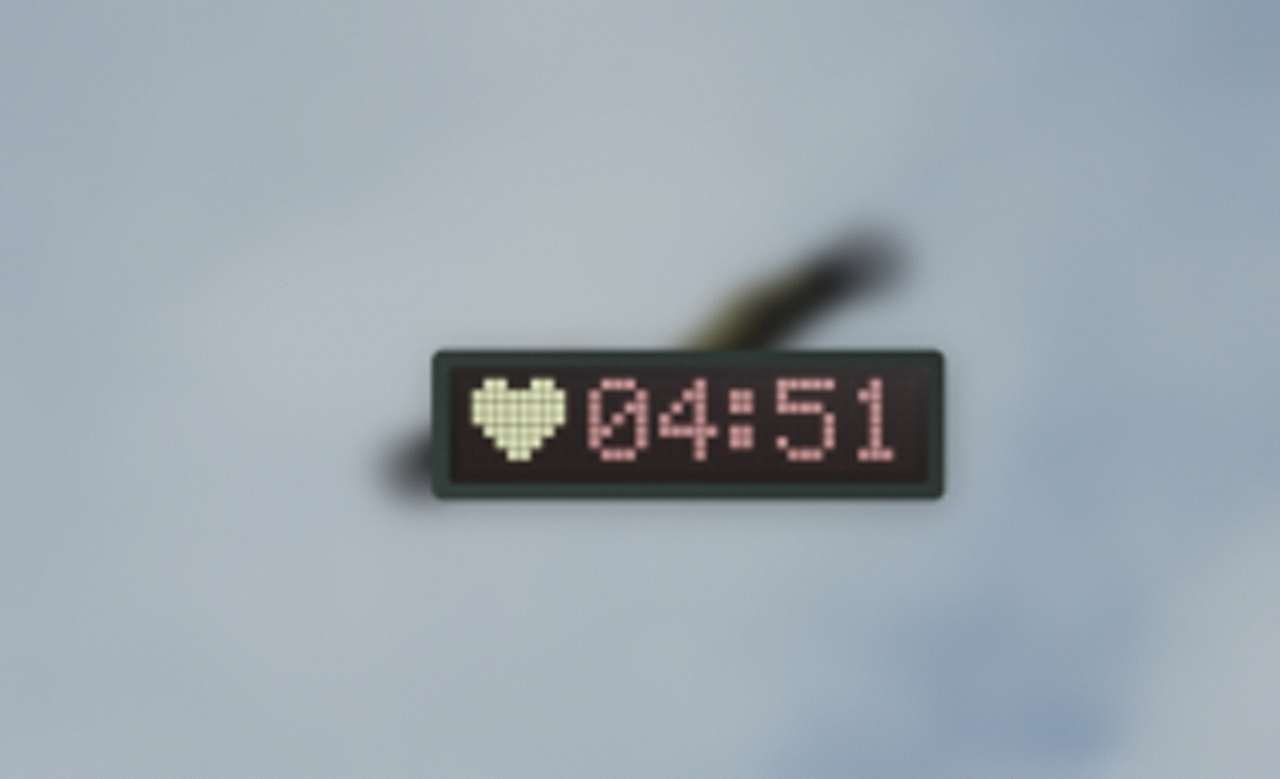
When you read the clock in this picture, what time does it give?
4:51
